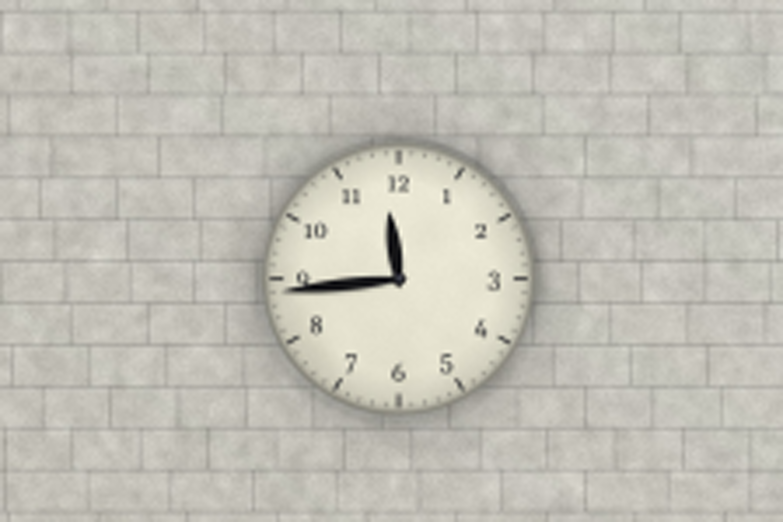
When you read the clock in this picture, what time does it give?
11:44
